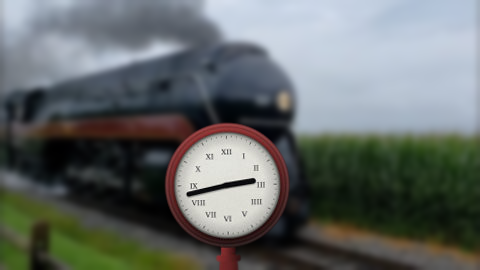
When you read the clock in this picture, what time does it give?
2:43
